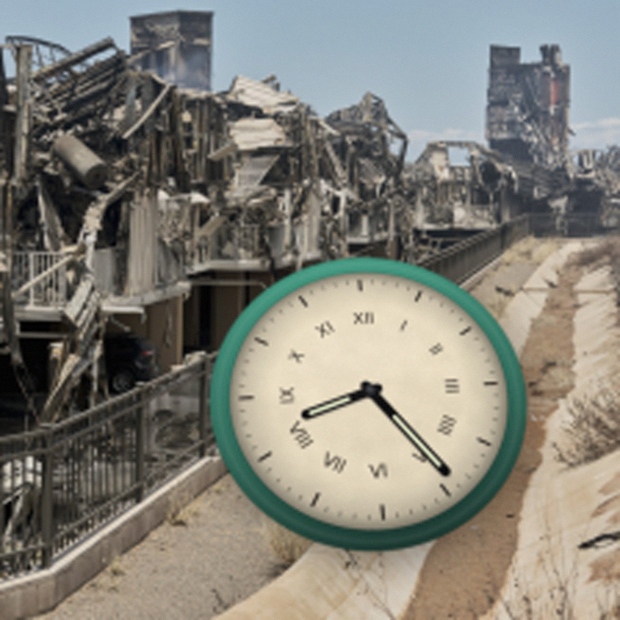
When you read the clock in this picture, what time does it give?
8:24
